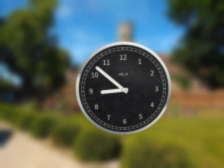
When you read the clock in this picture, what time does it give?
8:52
